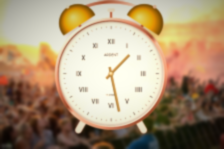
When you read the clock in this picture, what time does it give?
1:28
